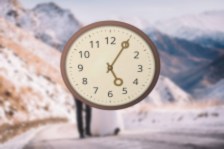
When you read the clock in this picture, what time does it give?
5:05
